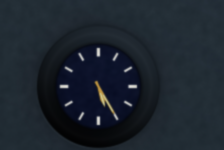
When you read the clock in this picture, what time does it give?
5:25
